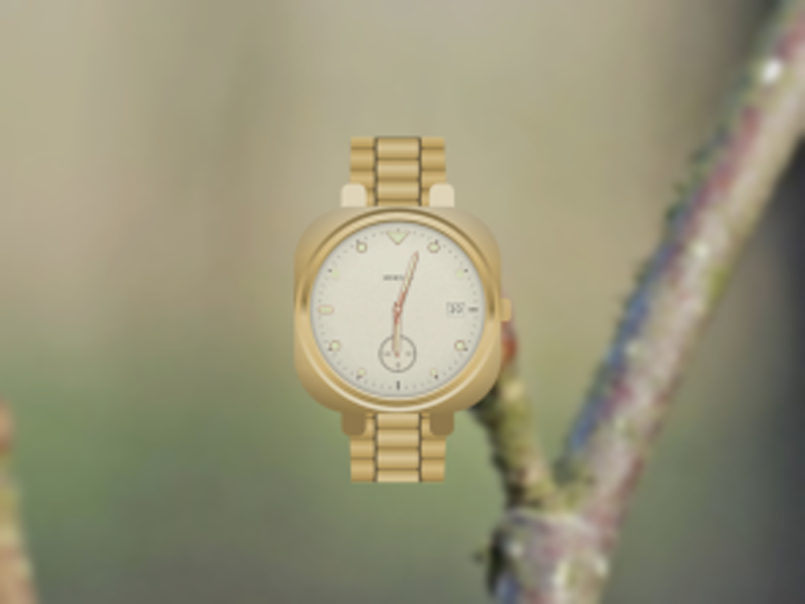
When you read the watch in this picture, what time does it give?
6:03
